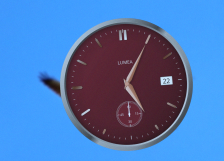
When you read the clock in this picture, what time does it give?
5:05
